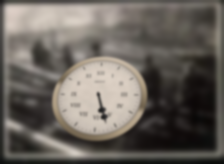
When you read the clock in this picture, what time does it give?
5:27
